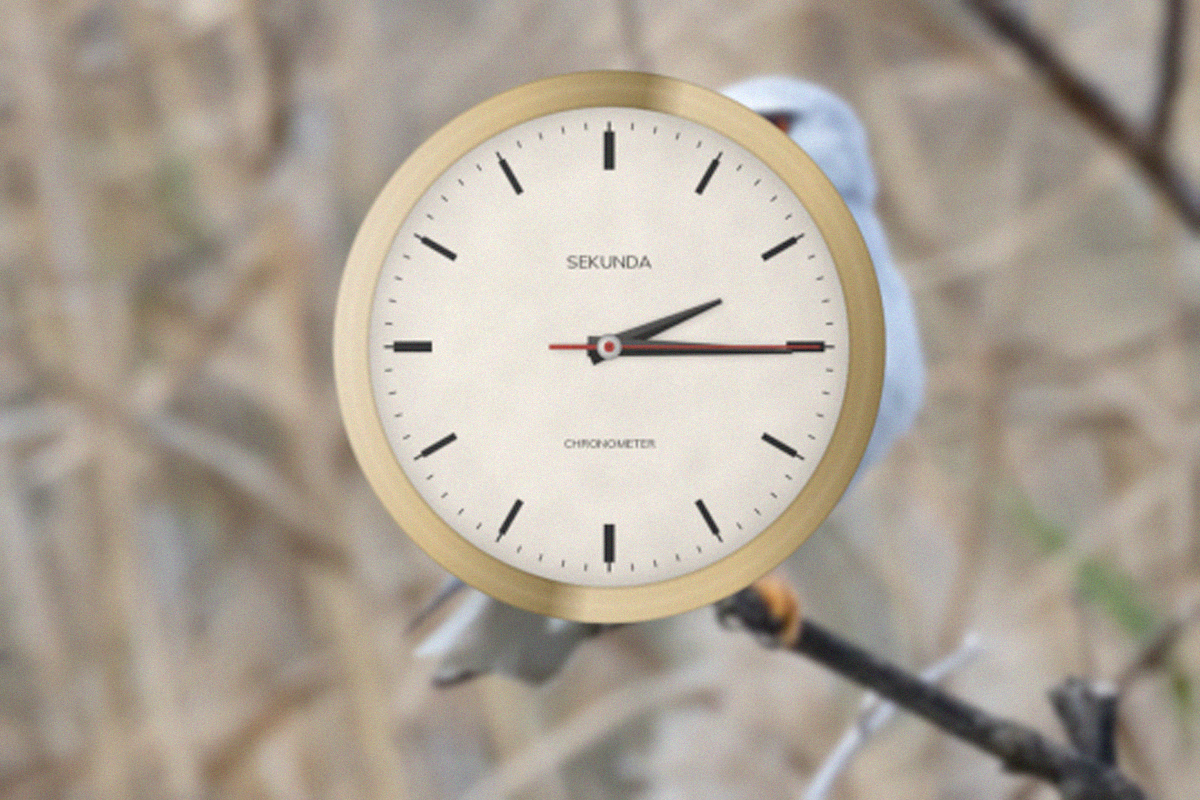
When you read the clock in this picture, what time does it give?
2:15:15
